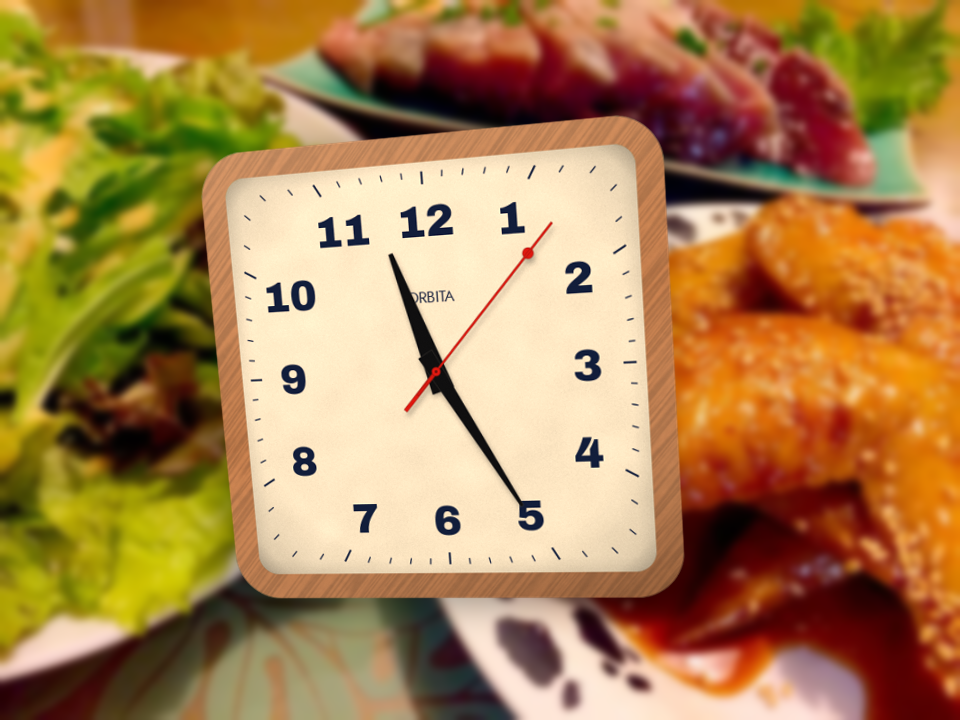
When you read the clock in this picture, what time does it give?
11:25:07
